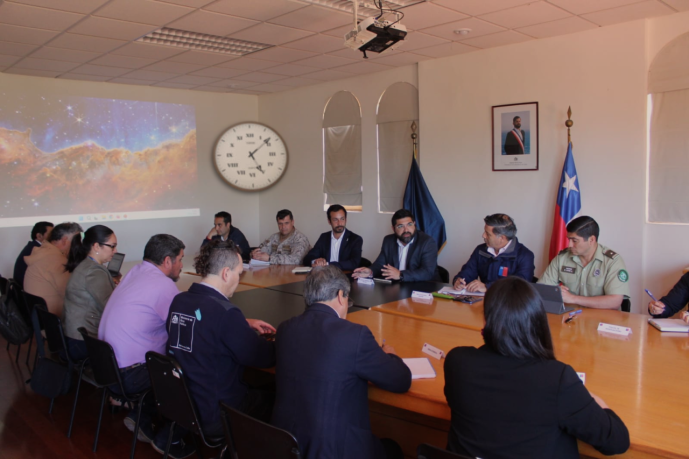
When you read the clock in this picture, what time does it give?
5:08
